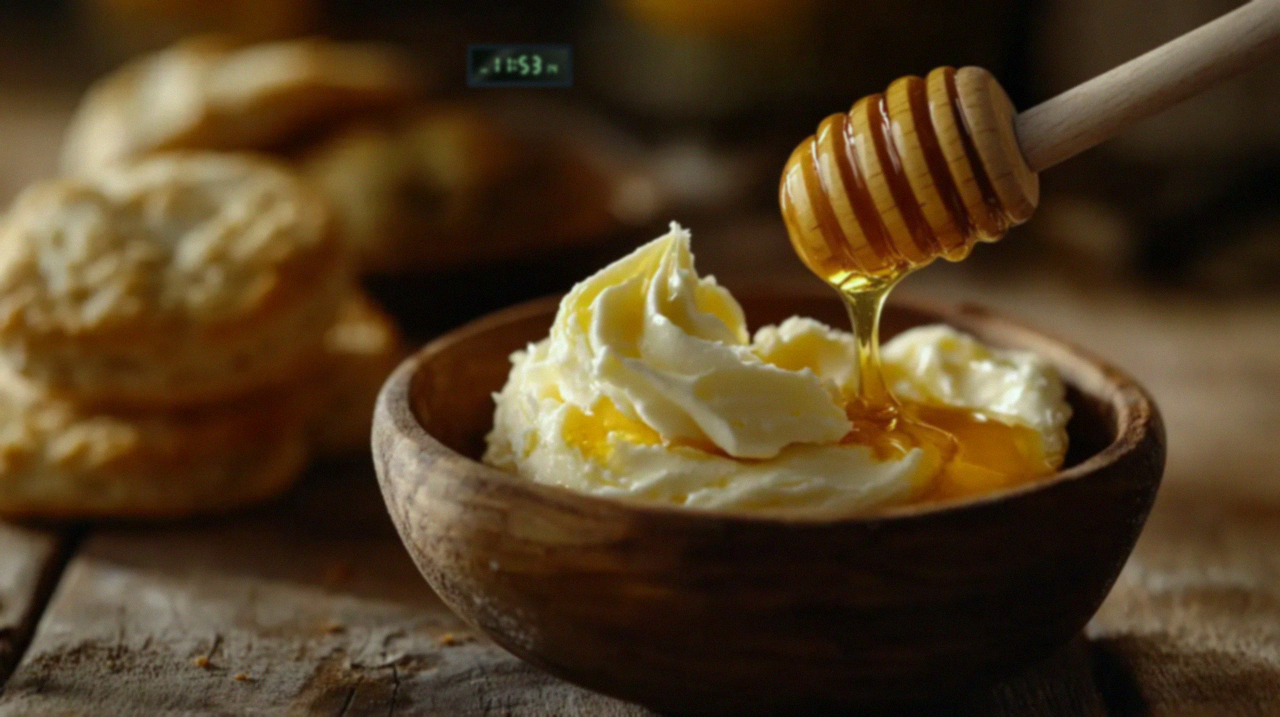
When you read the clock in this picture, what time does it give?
11:53
